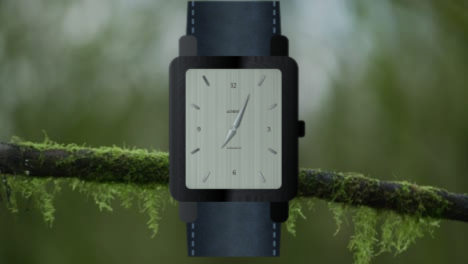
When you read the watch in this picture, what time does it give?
7:04
